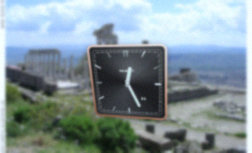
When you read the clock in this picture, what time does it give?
12:26
